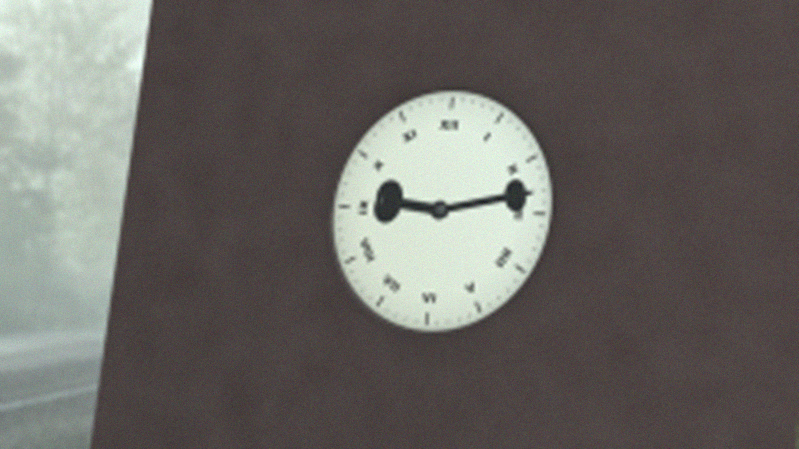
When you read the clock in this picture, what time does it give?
9:13
